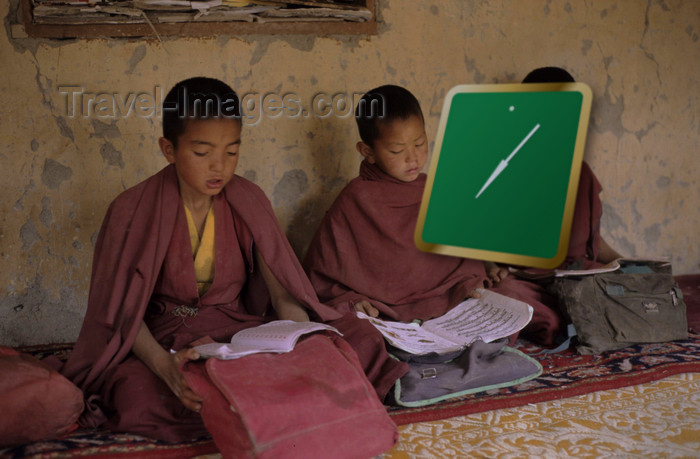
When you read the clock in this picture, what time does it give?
7:06
